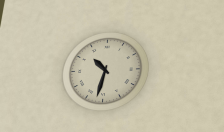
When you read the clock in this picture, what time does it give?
10:32
